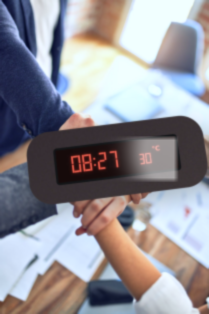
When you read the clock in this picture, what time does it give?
8:27
